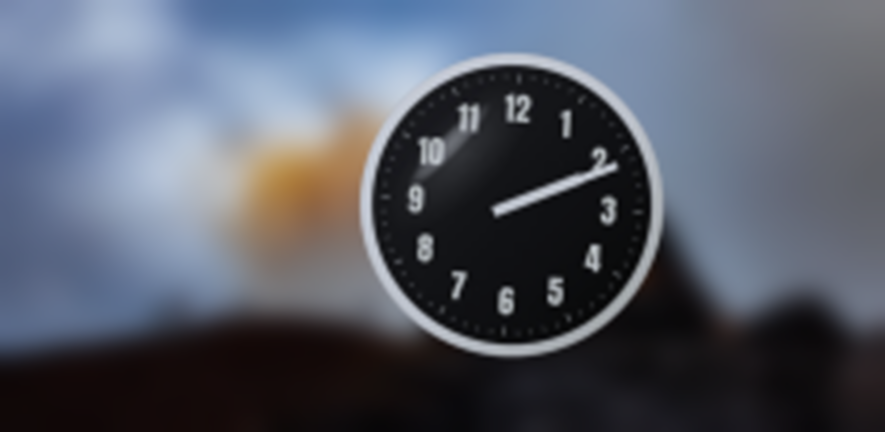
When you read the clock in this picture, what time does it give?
2:11
